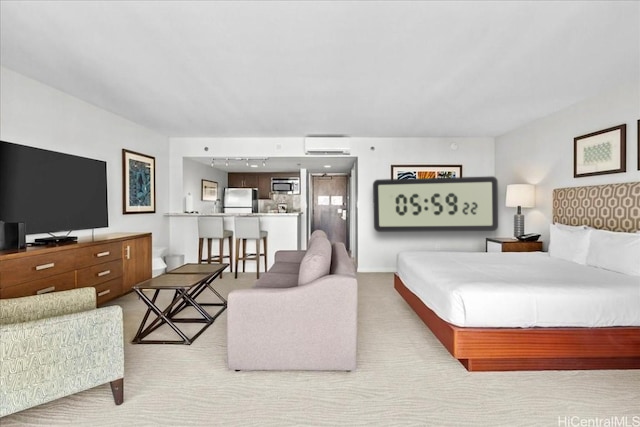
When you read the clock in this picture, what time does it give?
5:59:22
